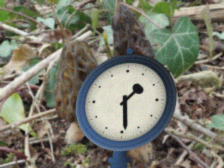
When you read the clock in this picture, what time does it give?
1:29
